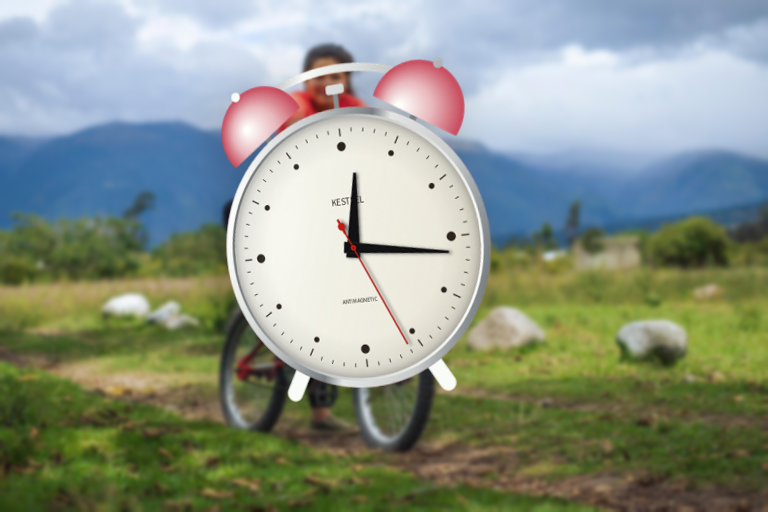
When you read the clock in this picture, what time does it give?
12:16:26
